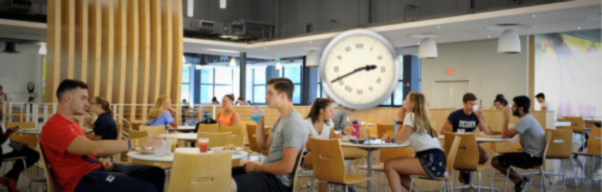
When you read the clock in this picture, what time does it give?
2:41
